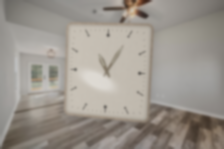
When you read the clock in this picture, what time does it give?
11:05
